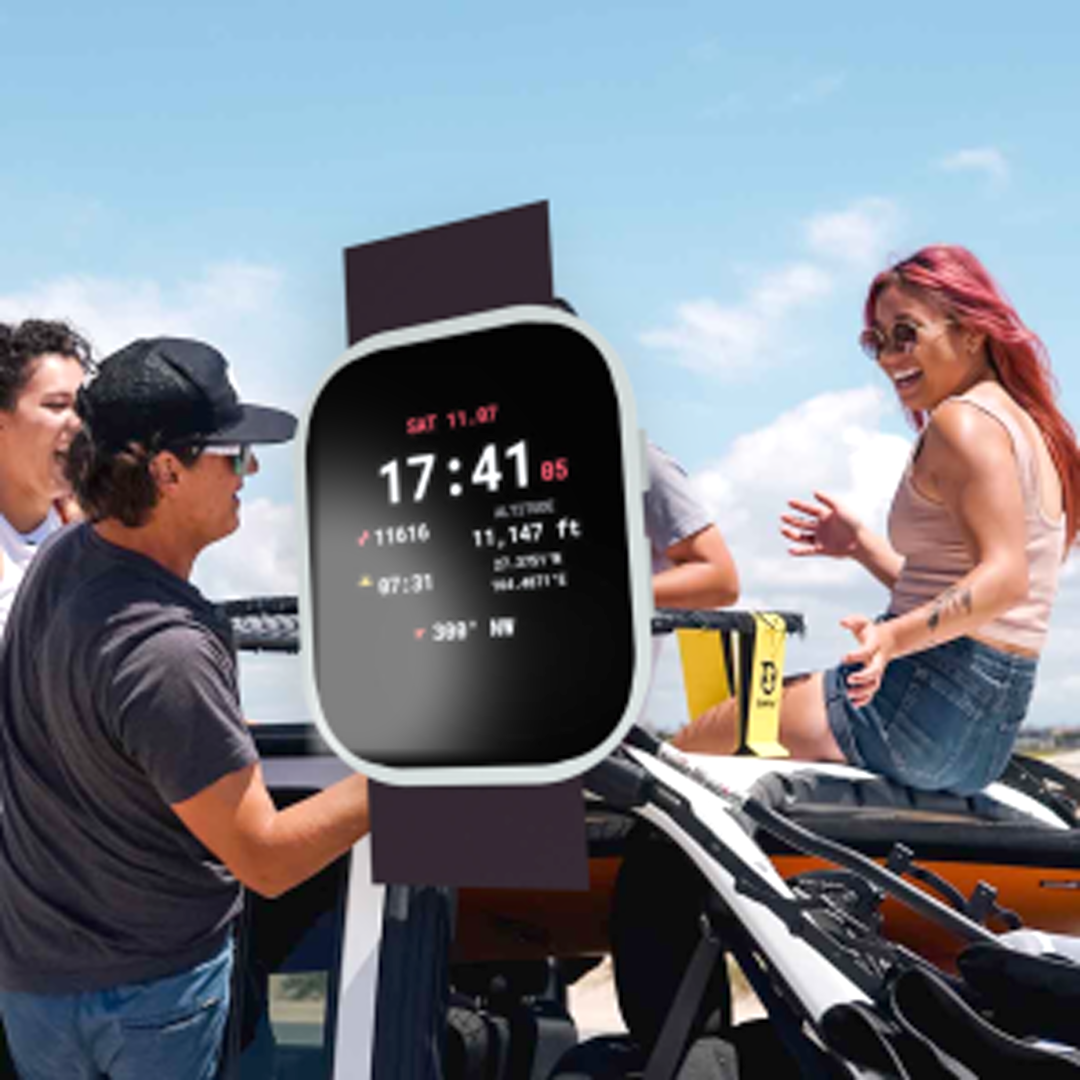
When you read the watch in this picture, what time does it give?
17:41
